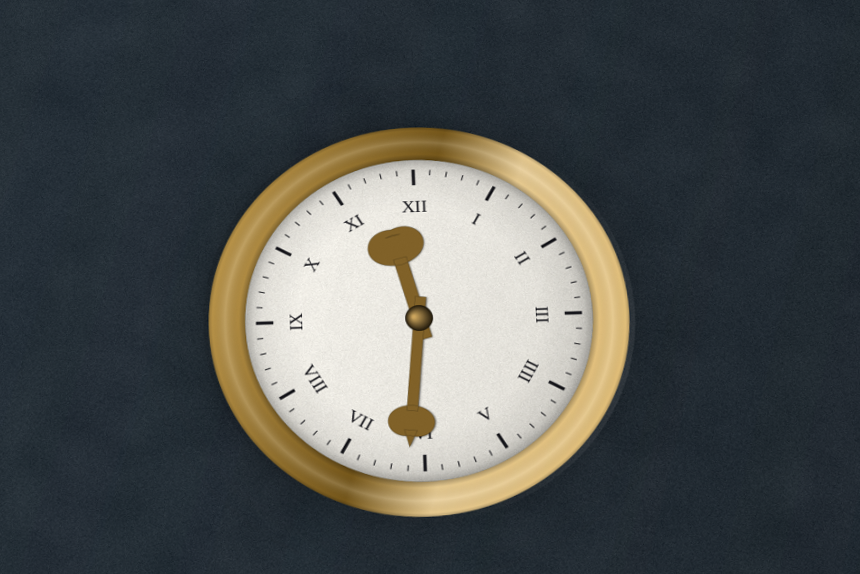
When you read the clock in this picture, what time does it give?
11:31
